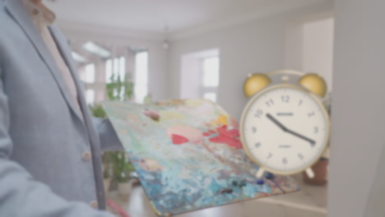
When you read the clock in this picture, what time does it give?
10:19
